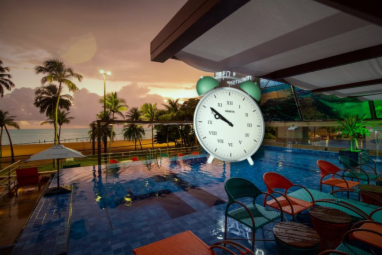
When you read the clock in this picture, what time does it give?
9:51
